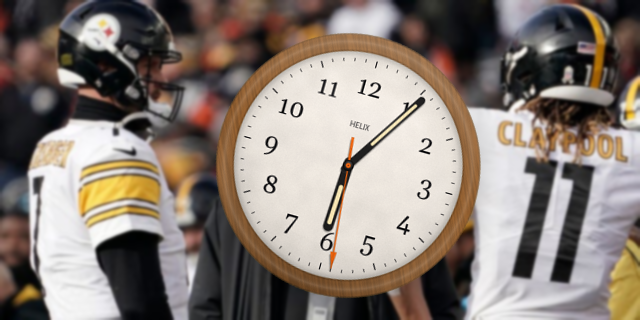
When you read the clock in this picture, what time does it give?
6:05:29
